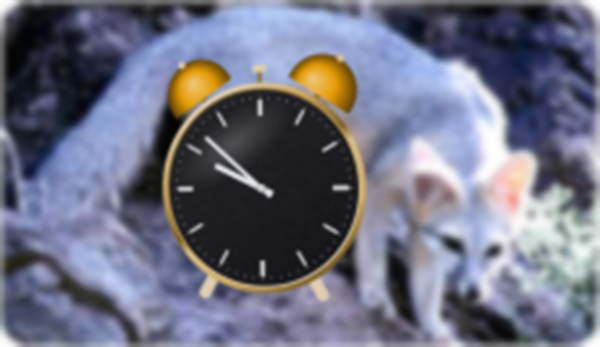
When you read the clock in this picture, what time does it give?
9:52
